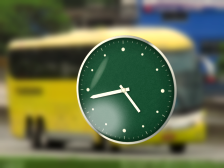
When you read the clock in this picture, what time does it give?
4:43
